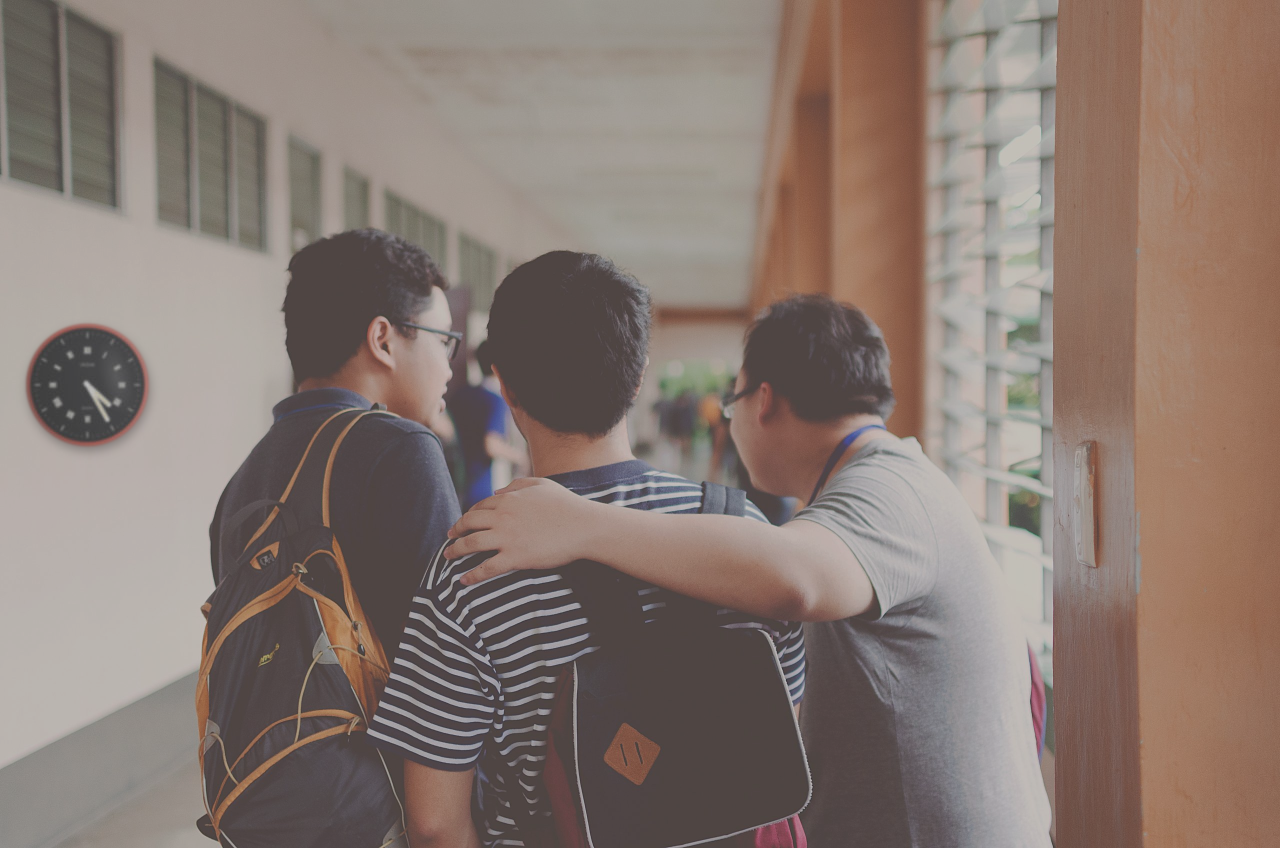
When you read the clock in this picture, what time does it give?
4:25
